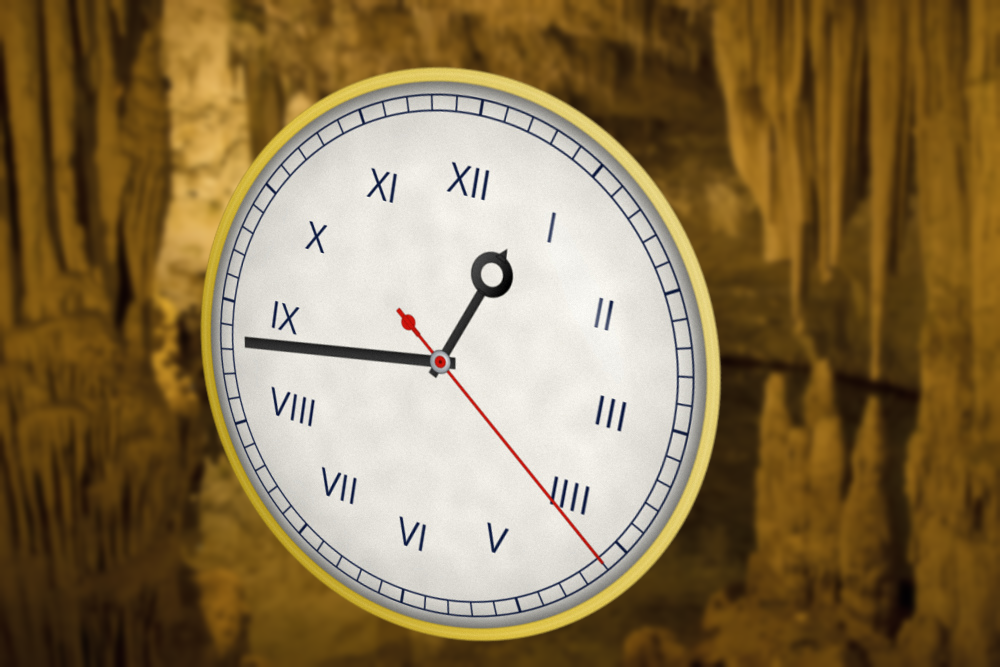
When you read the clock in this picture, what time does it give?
12:43:21
